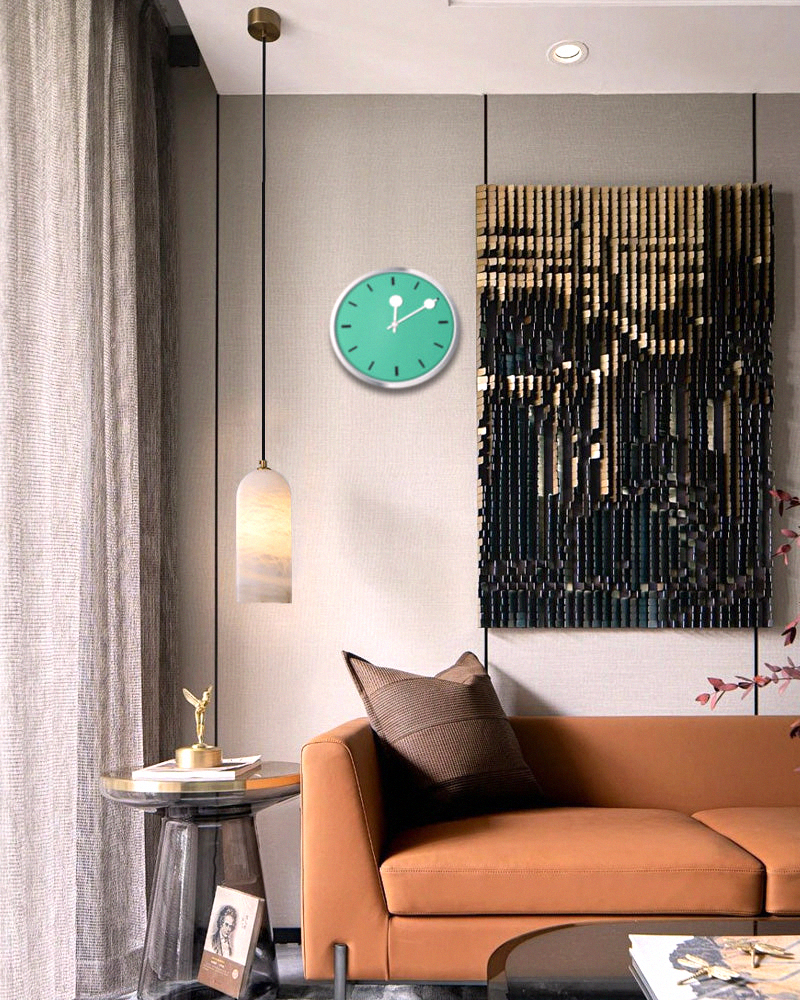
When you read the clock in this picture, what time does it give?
12:10
